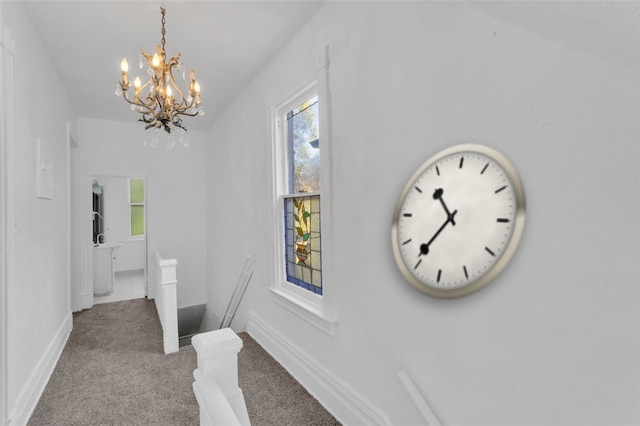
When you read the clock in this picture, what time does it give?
10:36
